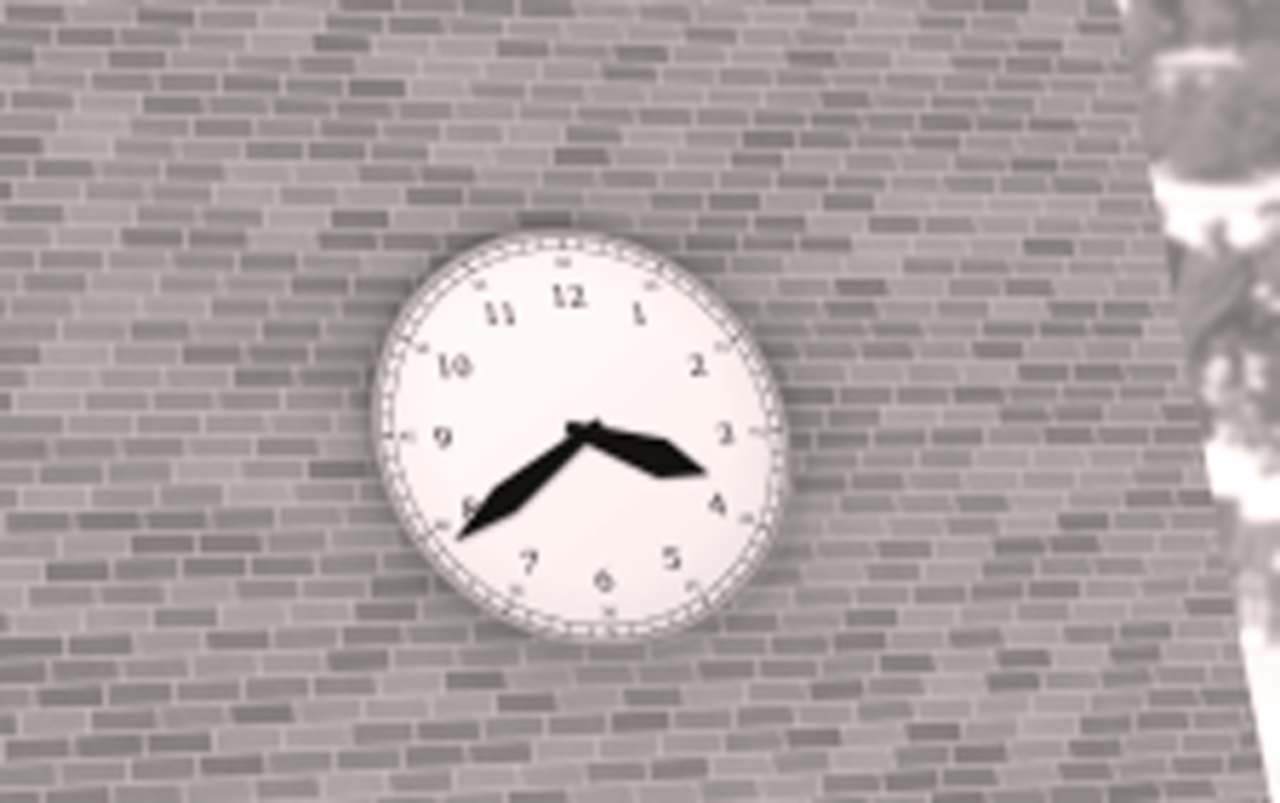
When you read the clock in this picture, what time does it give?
3:39
